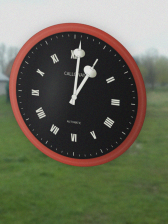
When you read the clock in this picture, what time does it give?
1:01
